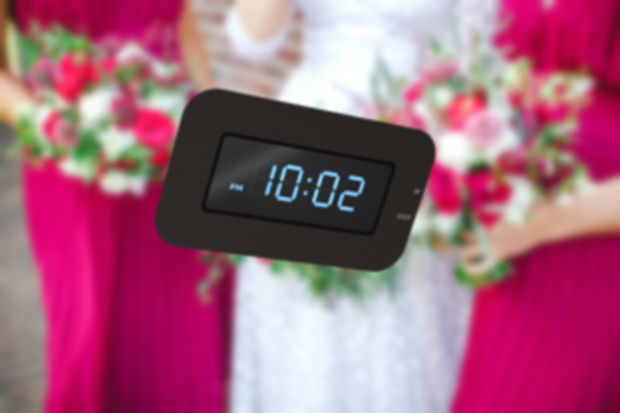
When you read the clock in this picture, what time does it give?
10:02
